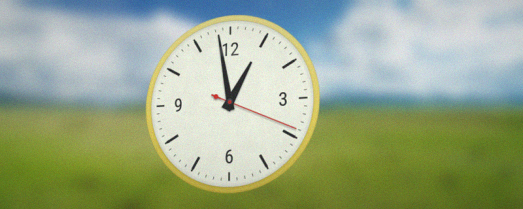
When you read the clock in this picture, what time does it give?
12:58:19
